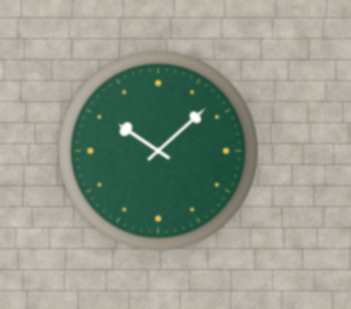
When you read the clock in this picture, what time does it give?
10:08
